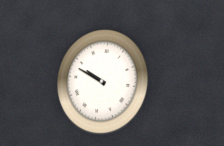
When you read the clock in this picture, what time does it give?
9:48
